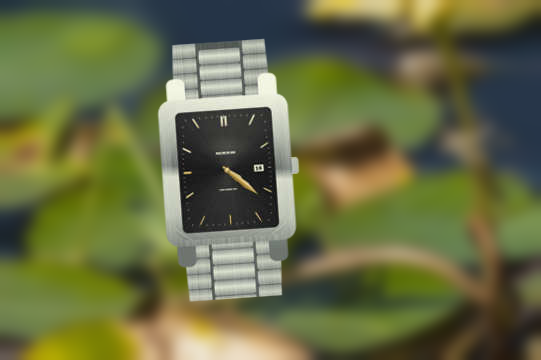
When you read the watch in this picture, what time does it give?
4:22
